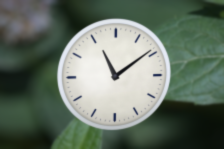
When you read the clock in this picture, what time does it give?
11:09
